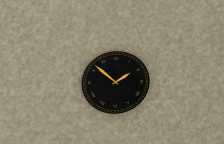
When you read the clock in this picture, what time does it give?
1:52
